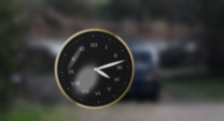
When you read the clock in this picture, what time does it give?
4:13
